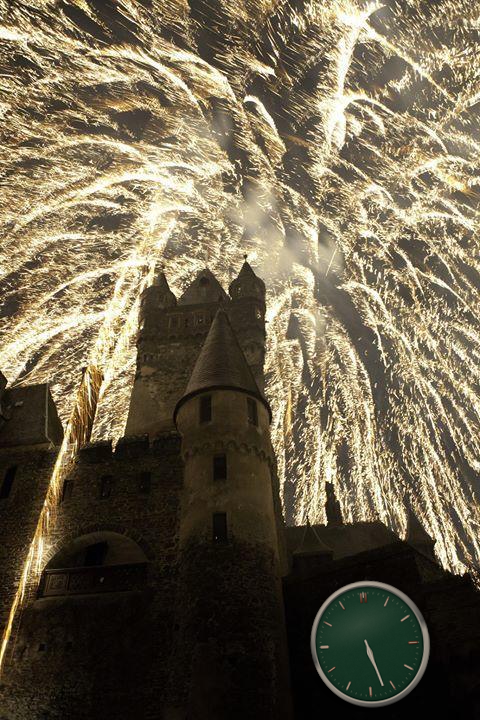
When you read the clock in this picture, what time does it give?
5:27
